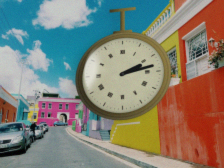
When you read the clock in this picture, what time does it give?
2:13
